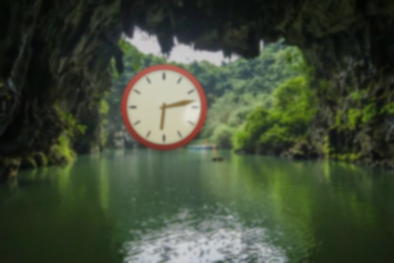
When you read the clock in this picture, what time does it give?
6:13
